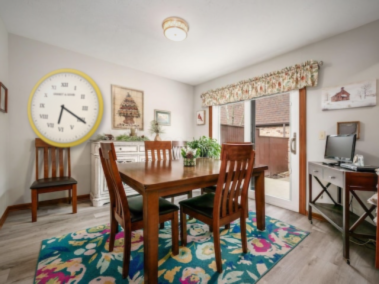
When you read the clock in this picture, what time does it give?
6:20
